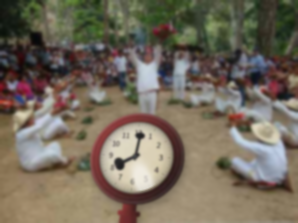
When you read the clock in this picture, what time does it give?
8:01
